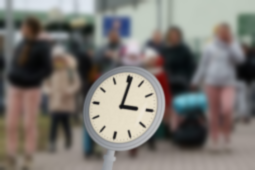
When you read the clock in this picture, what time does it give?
3:01
